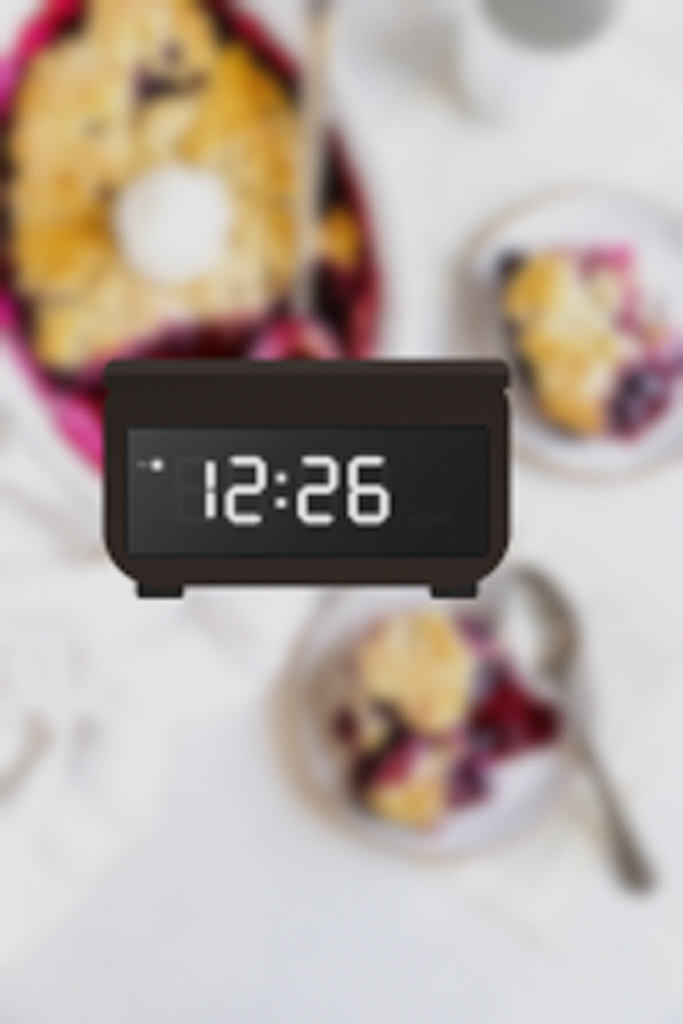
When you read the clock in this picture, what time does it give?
12:26
